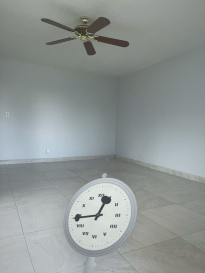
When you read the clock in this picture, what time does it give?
12:44
